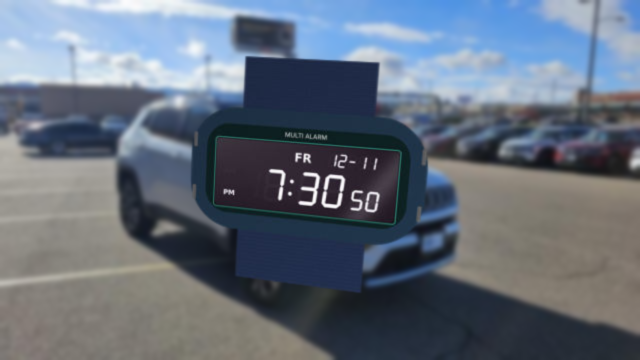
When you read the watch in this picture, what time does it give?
7:30:50
